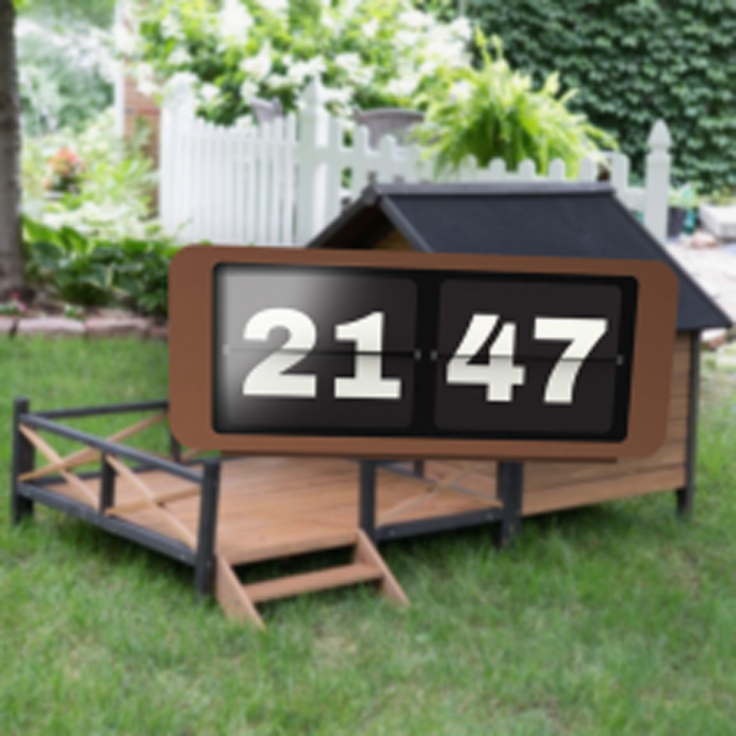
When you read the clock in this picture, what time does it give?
21:47
